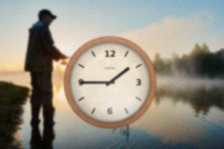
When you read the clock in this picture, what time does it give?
1:45
